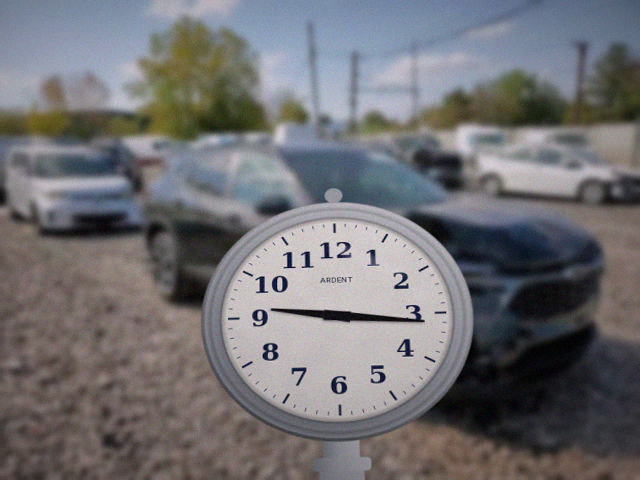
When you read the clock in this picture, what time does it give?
9:16
